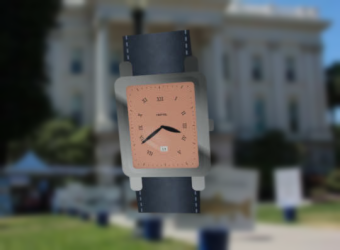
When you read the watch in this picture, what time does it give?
3:39
